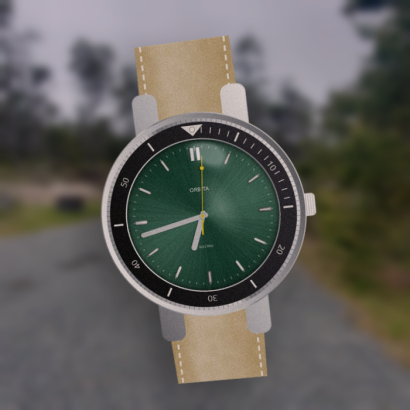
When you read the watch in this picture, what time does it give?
6:43:01
